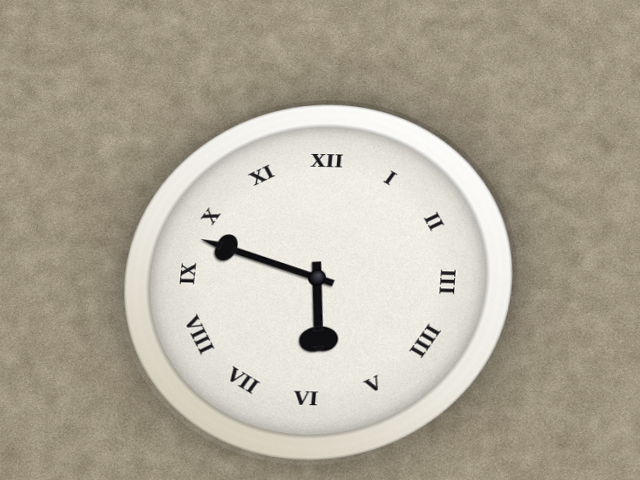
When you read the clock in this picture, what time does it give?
5:48
